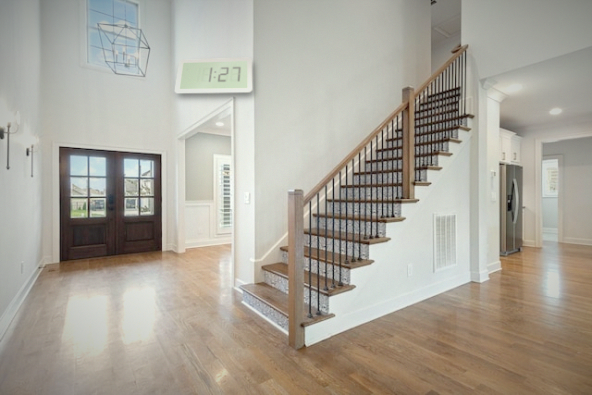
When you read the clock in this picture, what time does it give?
1:27
